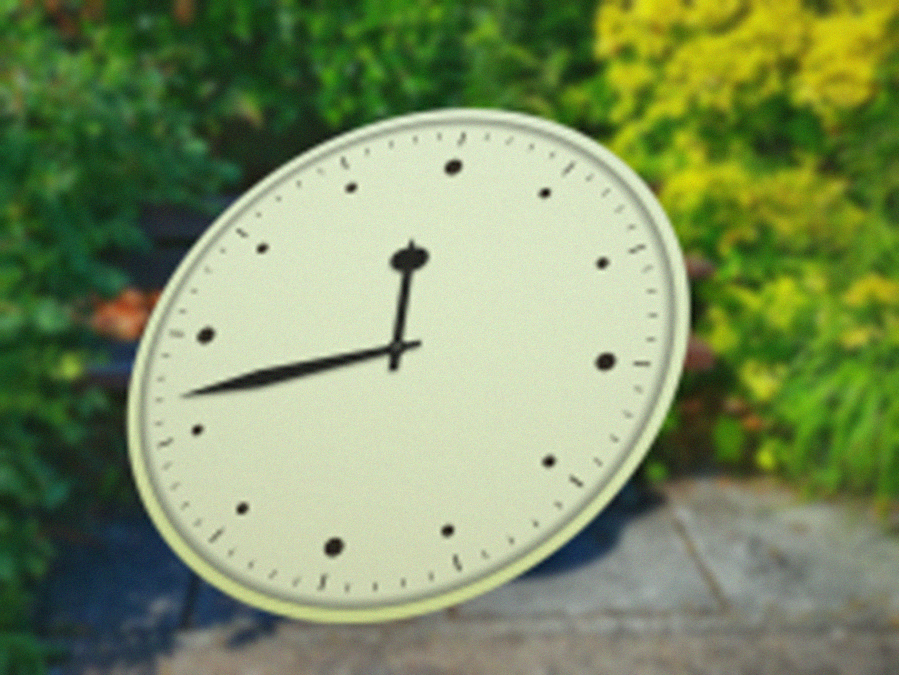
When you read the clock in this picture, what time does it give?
11:42
